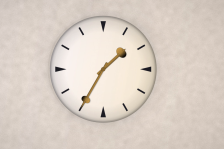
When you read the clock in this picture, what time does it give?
1:35
